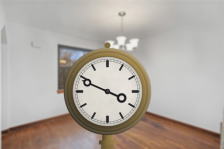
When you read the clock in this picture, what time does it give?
3:49
